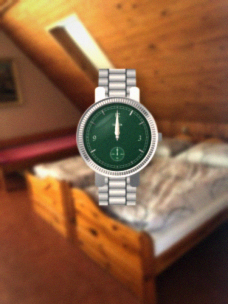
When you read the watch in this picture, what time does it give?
12:00
